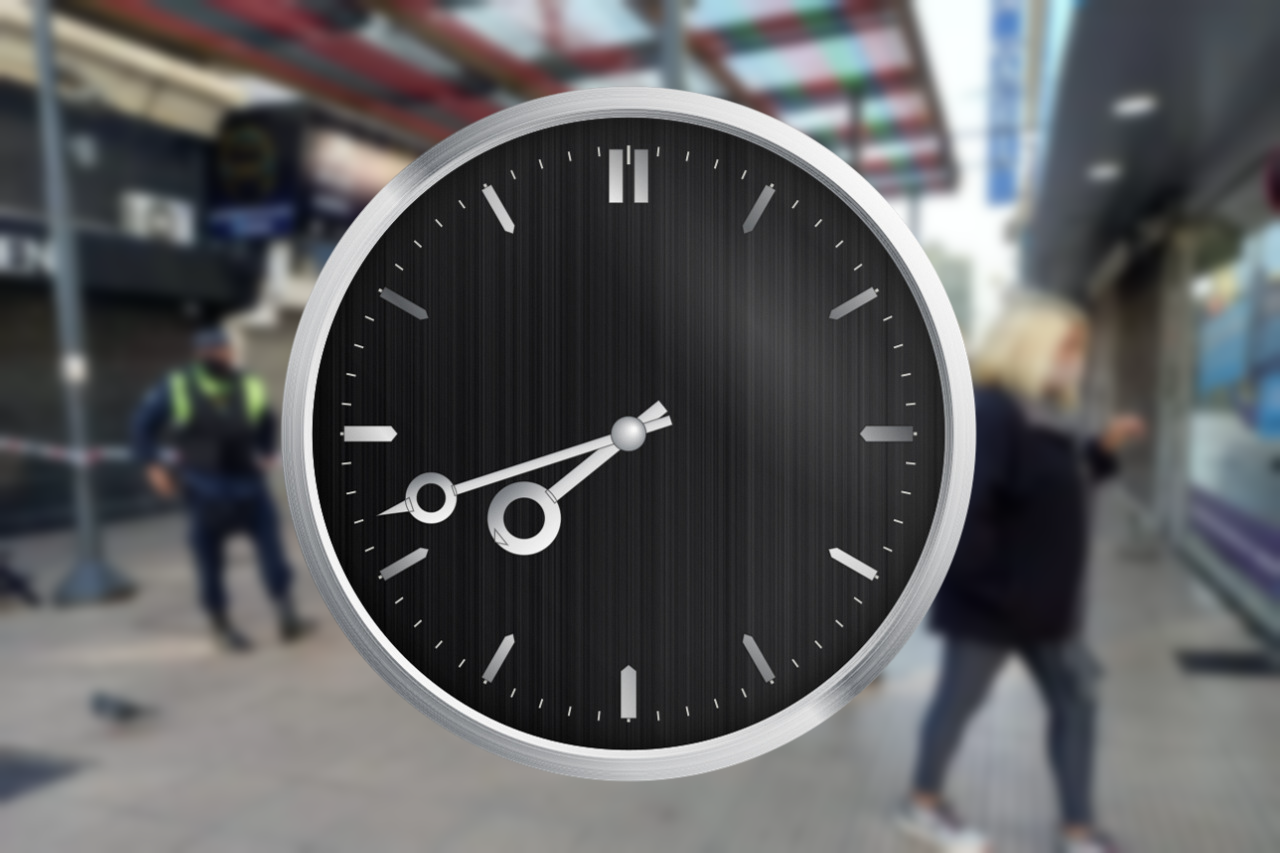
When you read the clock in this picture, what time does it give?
7:42
